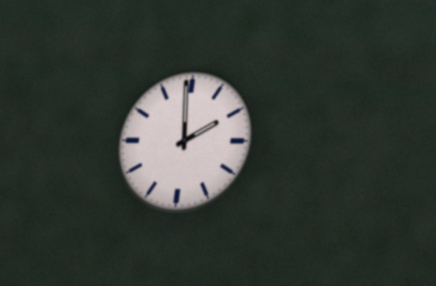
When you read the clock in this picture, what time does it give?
1:59
